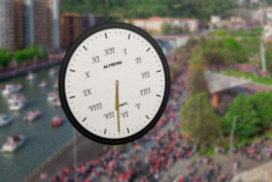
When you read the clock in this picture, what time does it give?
6:32
